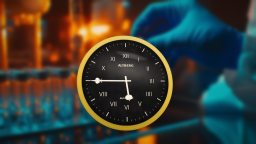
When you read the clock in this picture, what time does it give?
5:45
